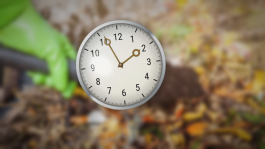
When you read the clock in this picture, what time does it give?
1:56
